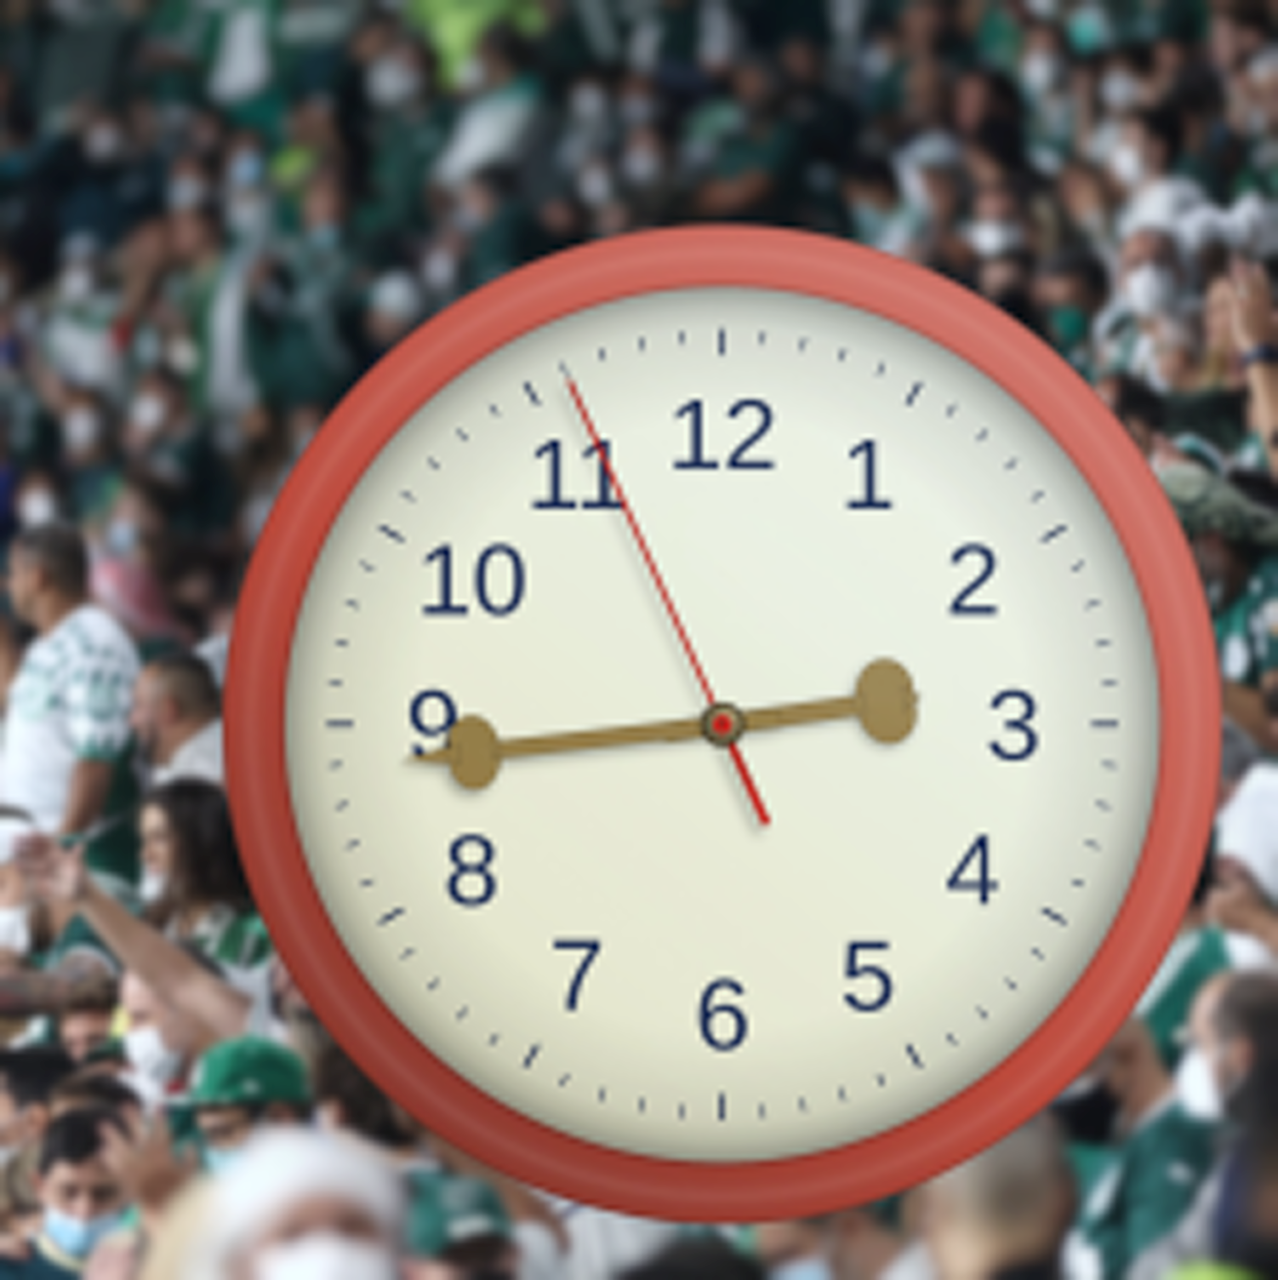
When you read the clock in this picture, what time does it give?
2:43:56
